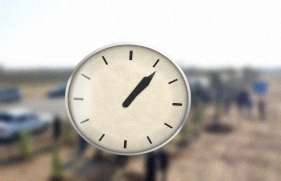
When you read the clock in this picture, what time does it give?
1:06
